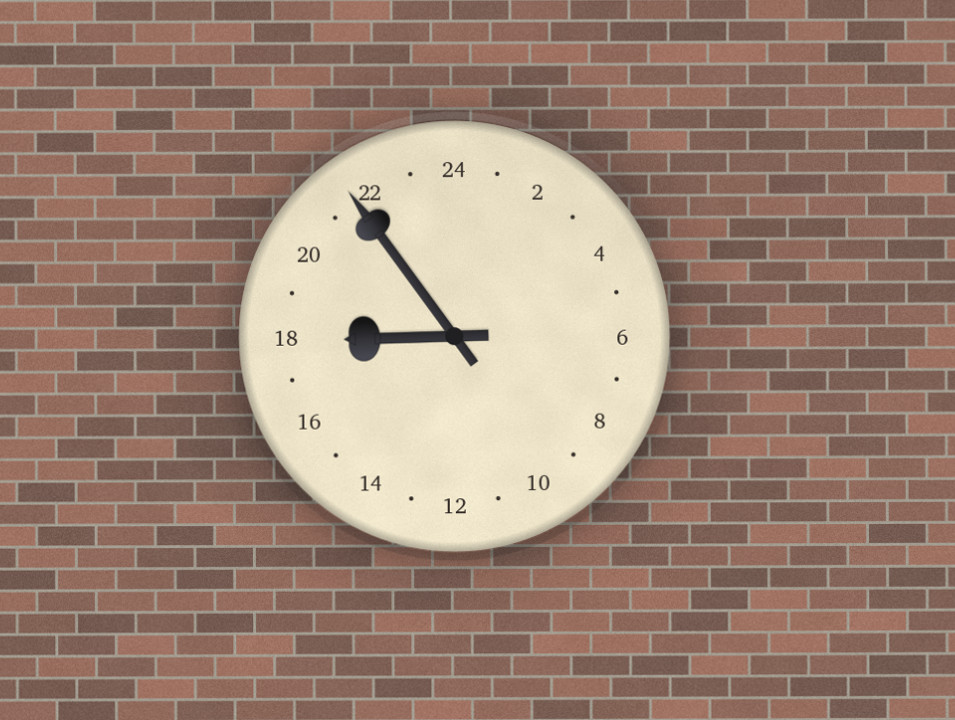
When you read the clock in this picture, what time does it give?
17:54
